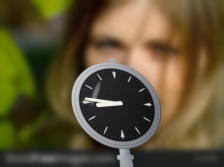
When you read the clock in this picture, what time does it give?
8:46
